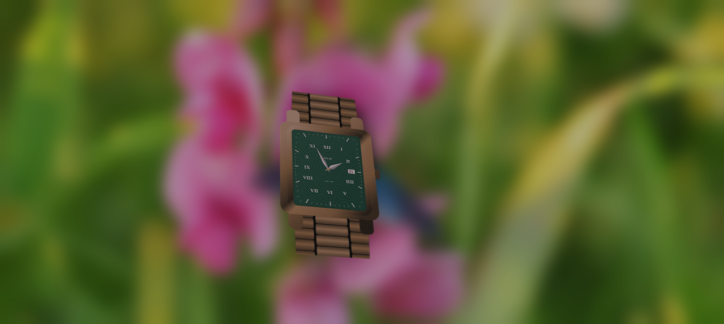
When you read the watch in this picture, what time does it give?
1:56
